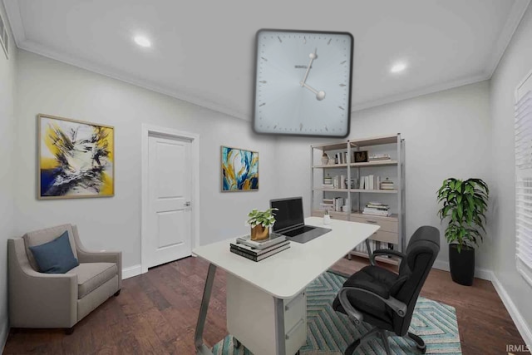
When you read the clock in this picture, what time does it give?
4:03
